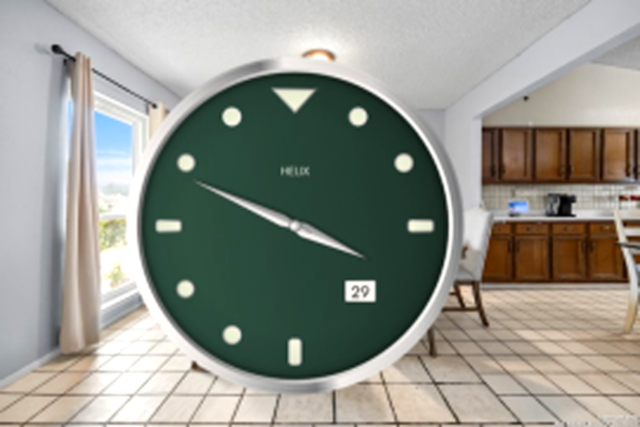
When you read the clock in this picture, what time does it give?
3:49
